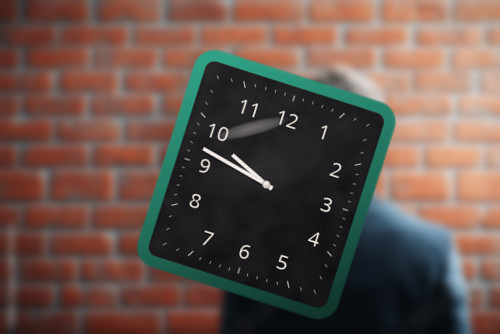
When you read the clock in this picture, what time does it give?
9:47
